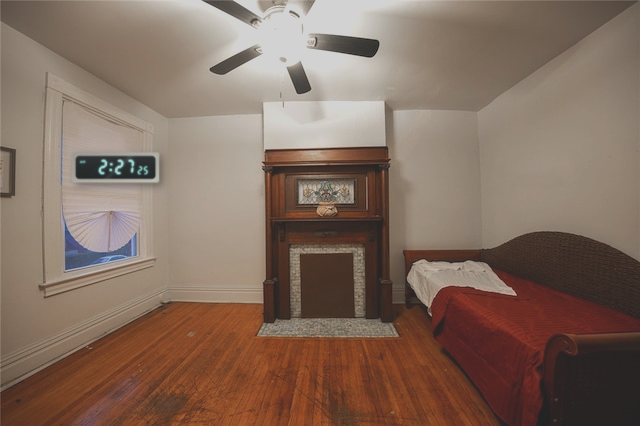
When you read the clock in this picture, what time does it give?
2:27
